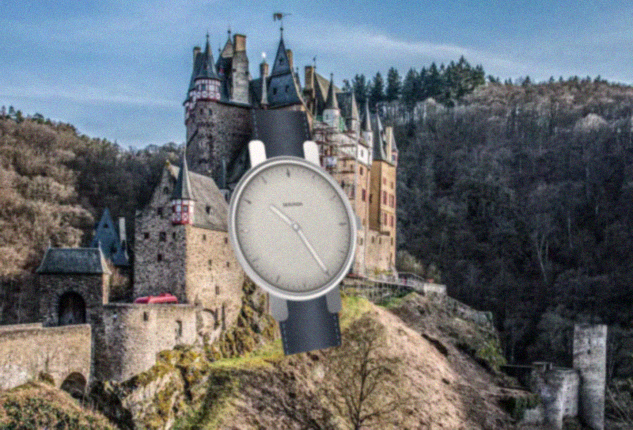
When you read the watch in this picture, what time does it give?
10:25
